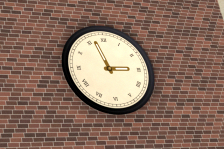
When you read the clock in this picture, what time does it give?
2:57
